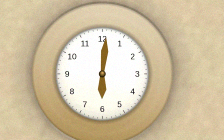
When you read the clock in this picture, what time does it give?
6:01
